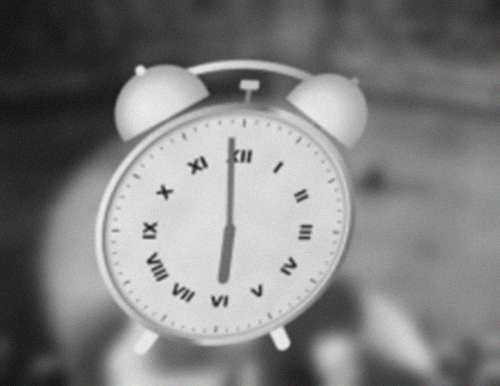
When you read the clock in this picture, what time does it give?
5:59
